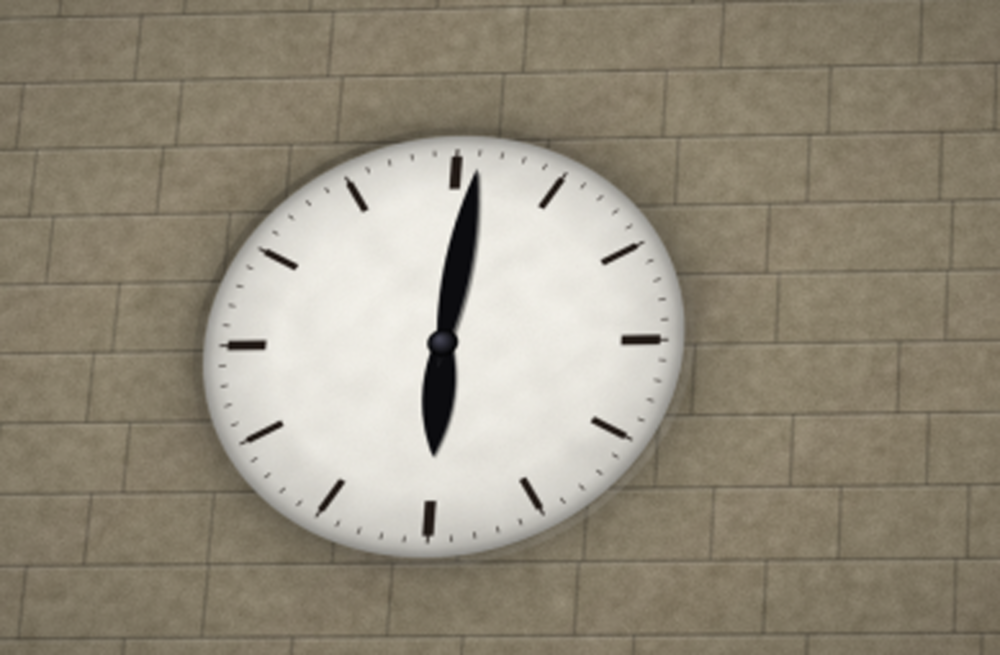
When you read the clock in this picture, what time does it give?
6:01
